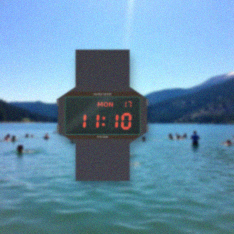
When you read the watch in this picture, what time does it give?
11:10
